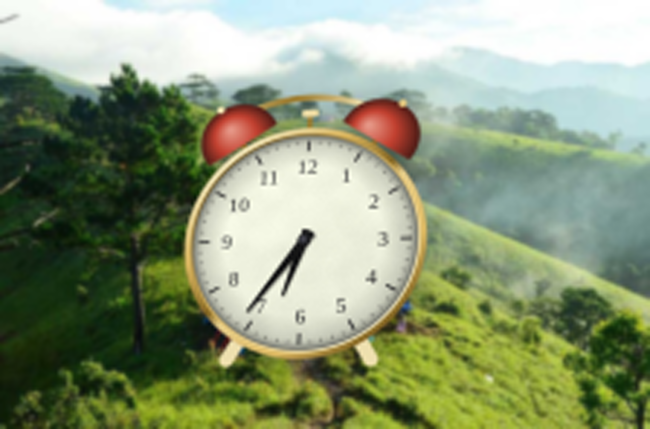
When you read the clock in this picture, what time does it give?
6:36
